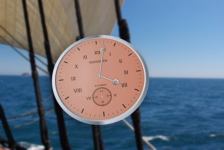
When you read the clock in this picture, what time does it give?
4:02
